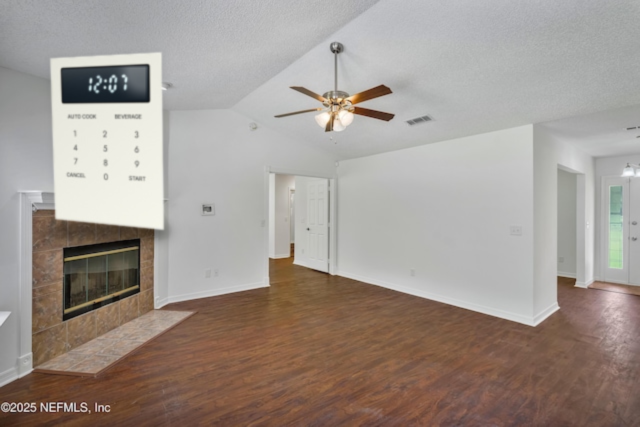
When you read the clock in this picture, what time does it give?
12:07
